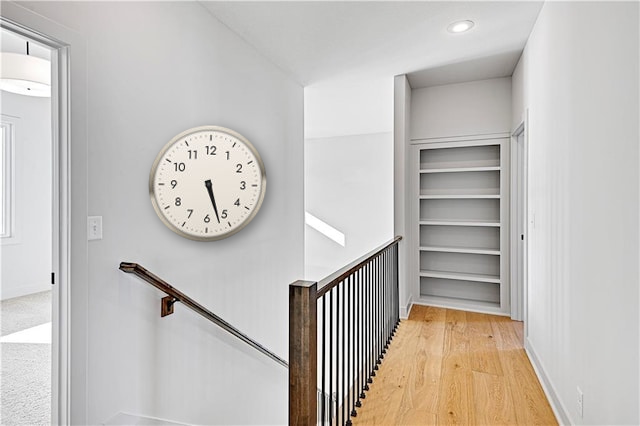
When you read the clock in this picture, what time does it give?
5:27
